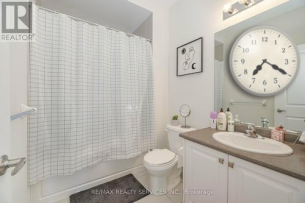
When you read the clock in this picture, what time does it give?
7:20
